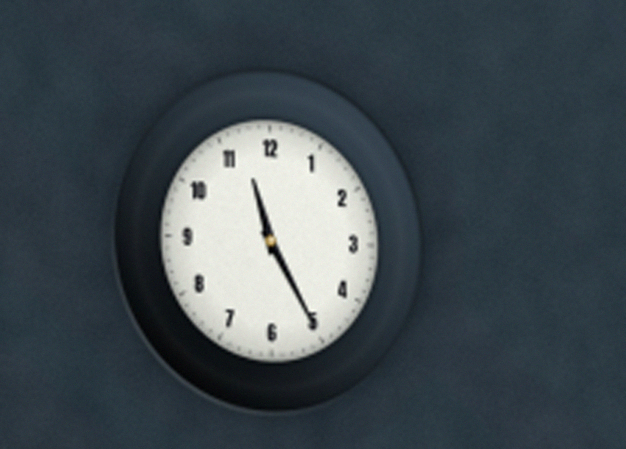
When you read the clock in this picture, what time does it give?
11:25
